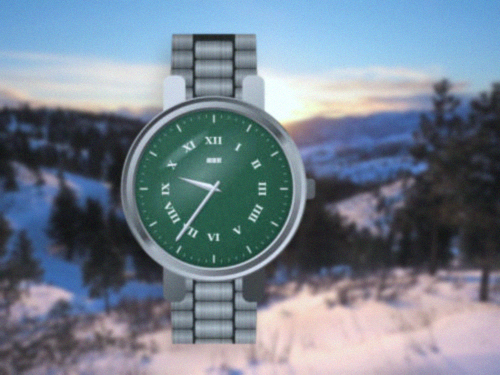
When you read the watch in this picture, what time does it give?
9:36
